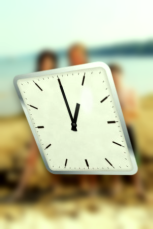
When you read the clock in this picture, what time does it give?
1:00
